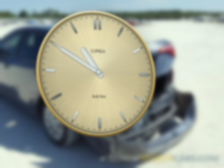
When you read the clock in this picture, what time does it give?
10:50
